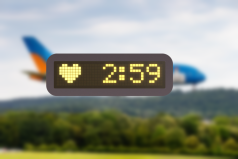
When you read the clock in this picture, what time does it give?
2:59
